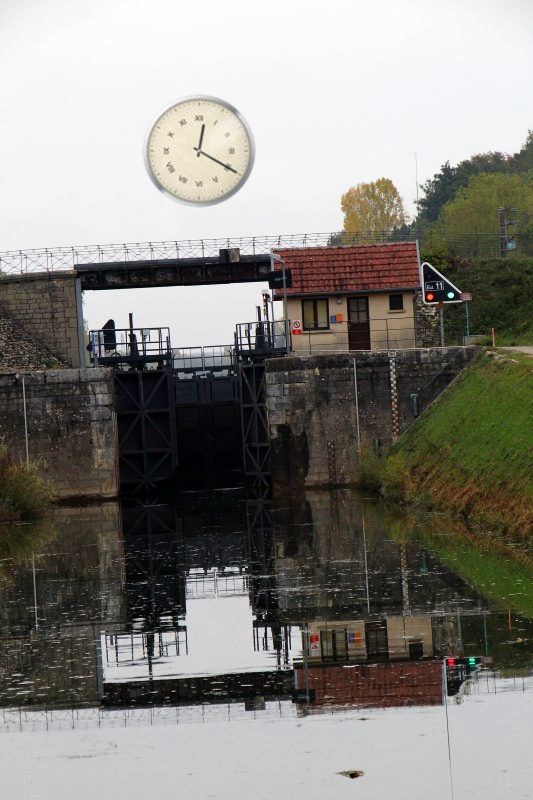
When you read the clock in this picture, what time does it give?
12:20
